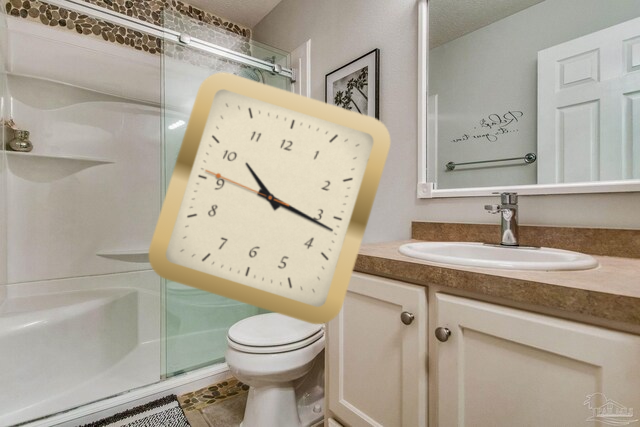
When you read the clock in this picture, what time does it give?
10:16:46
